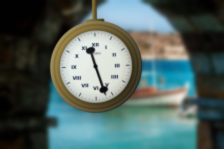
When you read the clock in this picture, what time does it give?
11:27
